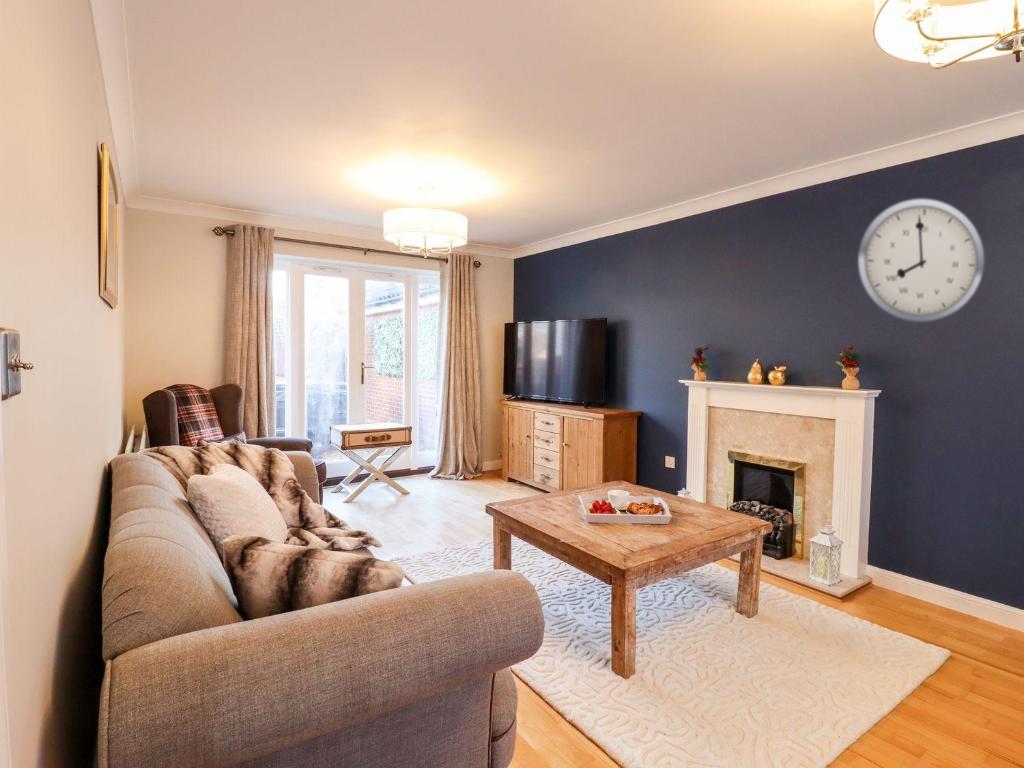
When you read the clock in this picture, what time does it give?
7:59
